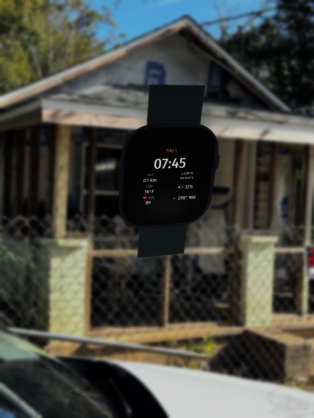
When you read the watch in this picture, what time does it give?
7:45
